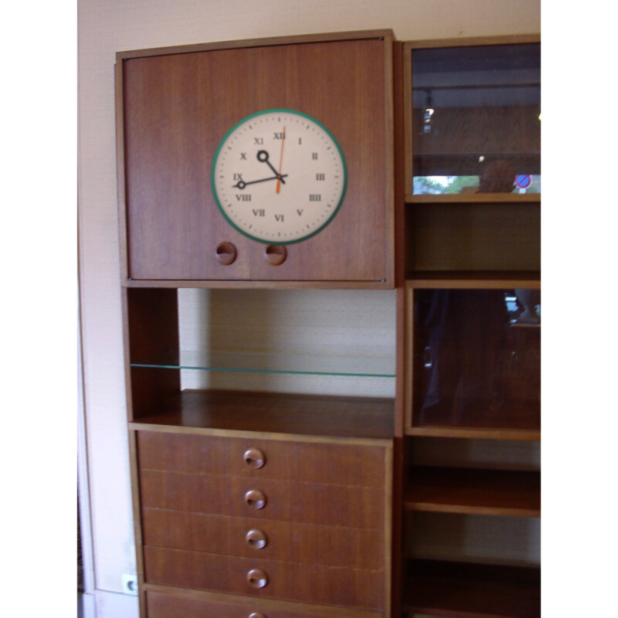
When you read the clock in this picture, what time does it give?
10:43:01
